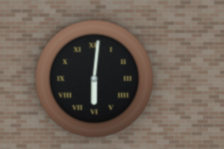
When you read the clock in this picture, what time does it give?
6:01
